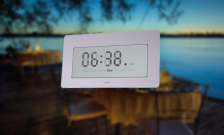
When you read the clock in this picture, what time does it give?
6:38
